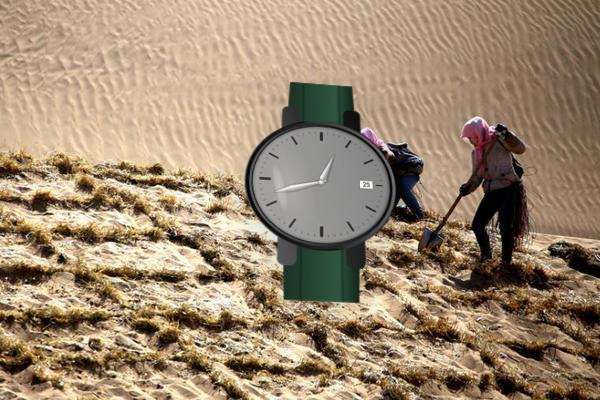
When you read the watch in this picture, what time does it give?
12:42
